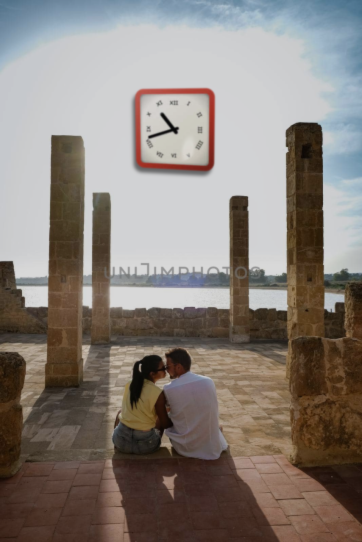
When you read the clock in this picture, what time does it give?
10:42
